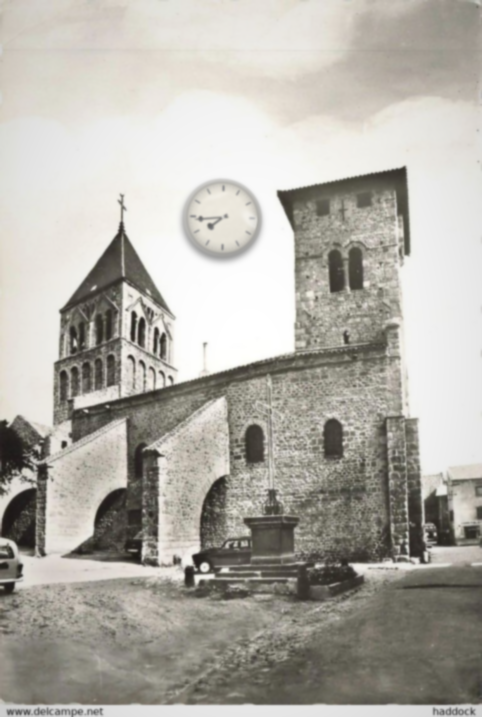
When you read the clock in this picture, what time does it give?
7:44
